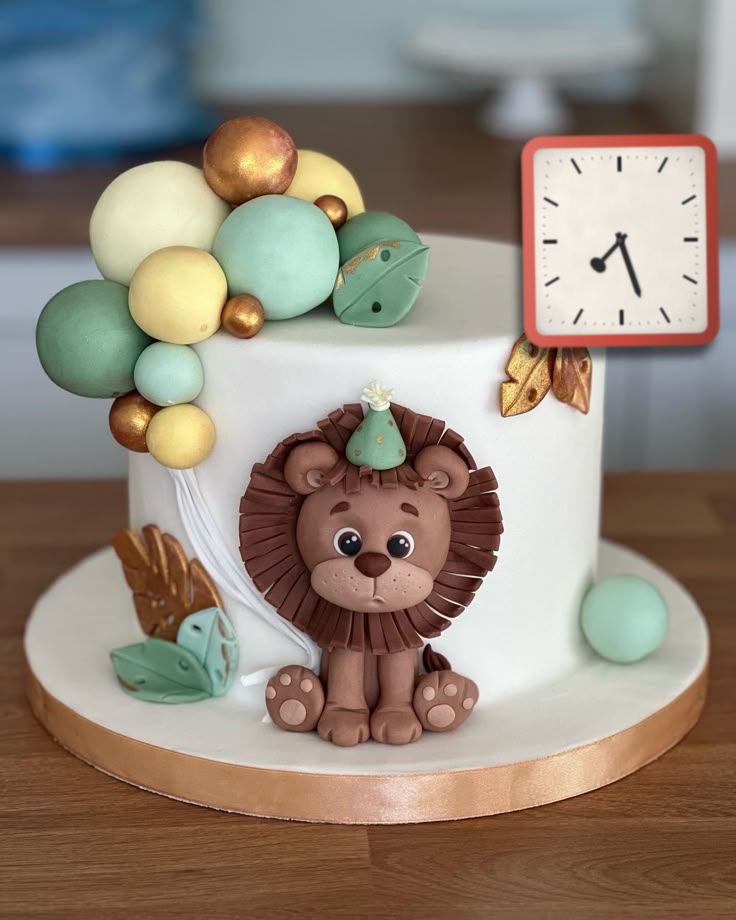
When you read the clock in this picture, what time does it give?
7:27
